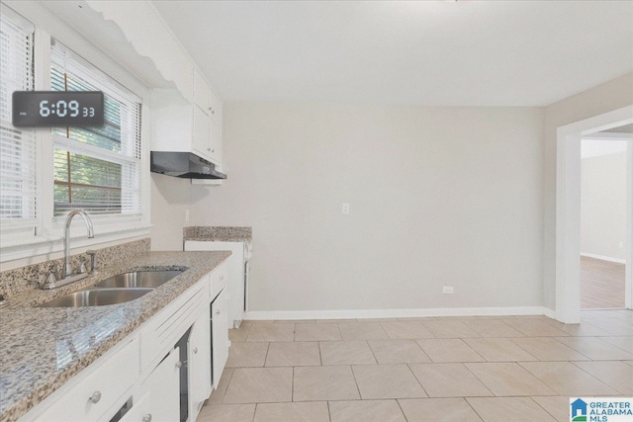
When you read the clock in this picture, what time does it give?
6:09:33
